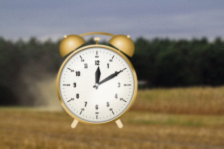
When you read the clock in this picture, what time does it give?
12:10
